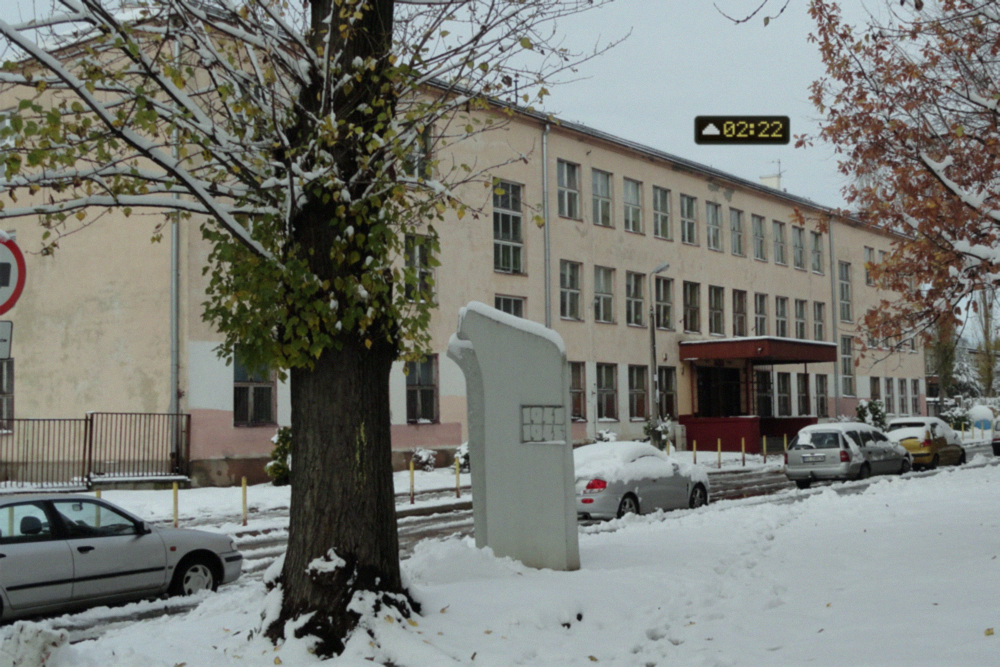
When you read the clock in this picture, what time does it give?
2:22
